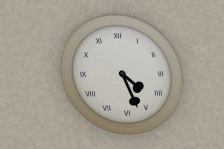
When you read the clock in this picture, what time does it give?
4:27
